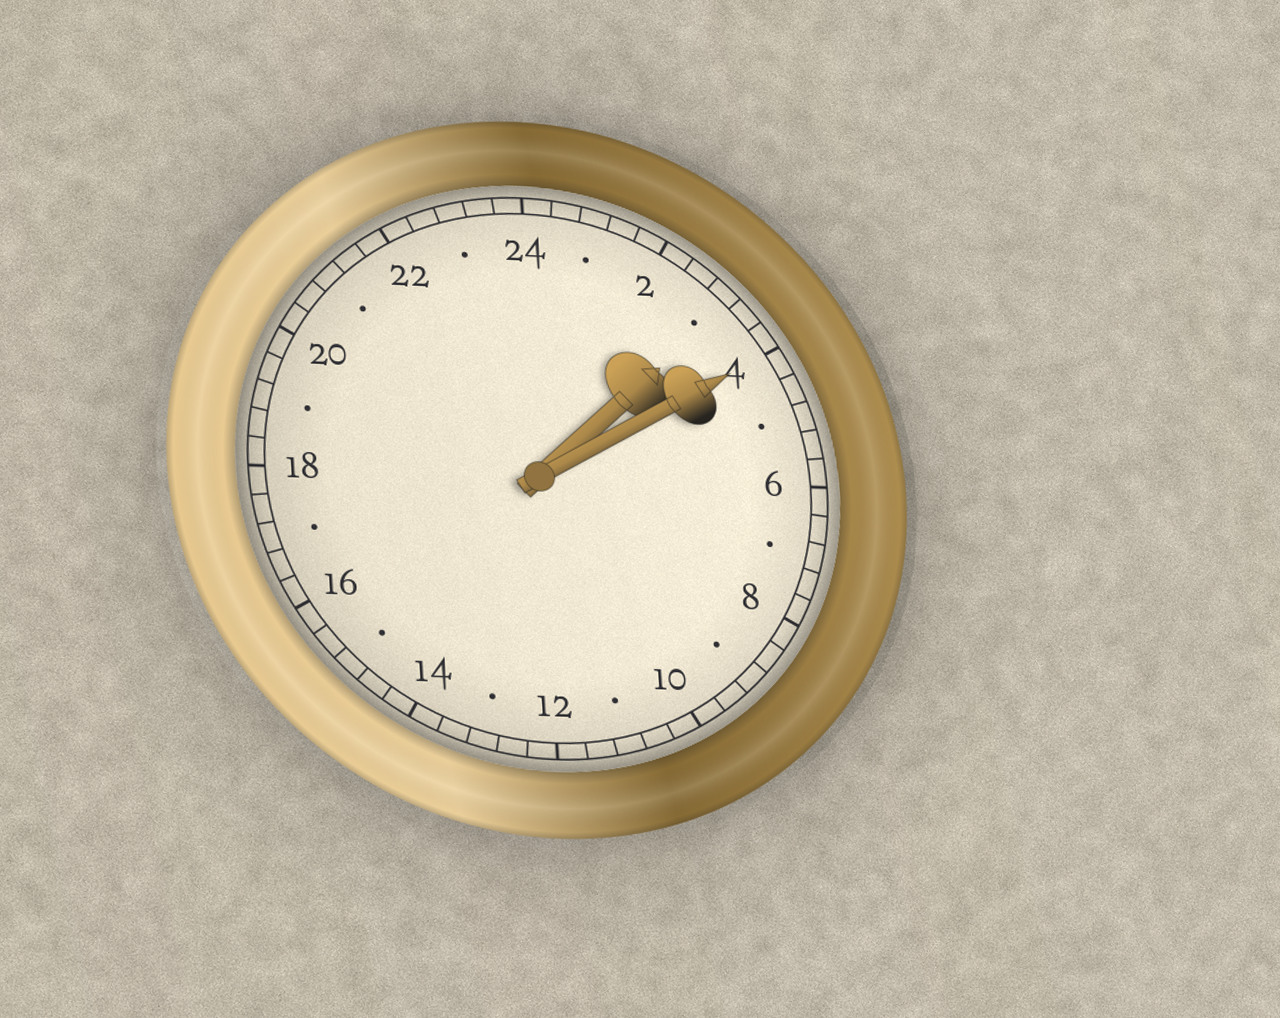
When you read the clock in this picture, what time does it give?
3:10
